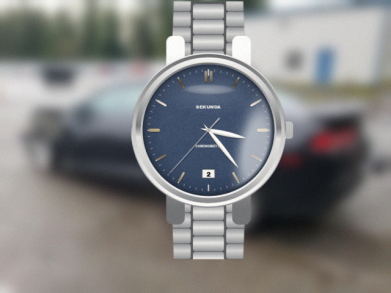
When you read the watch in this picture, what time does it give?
3:23:37
